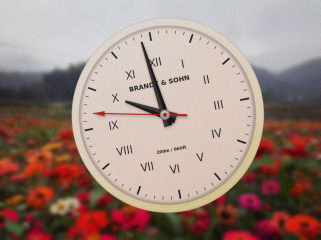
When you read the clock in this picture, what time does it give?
9:58:47
